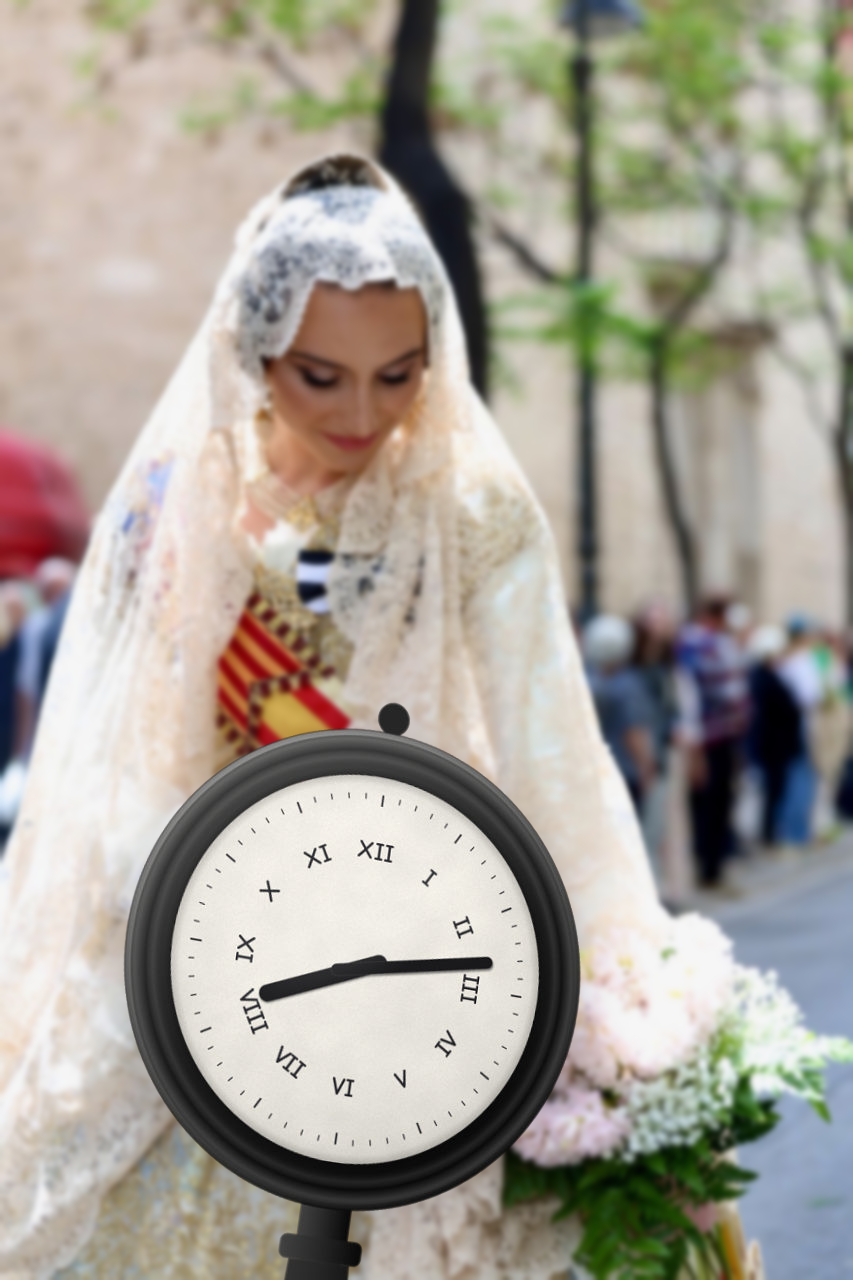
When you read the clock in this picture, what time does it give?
8:13
